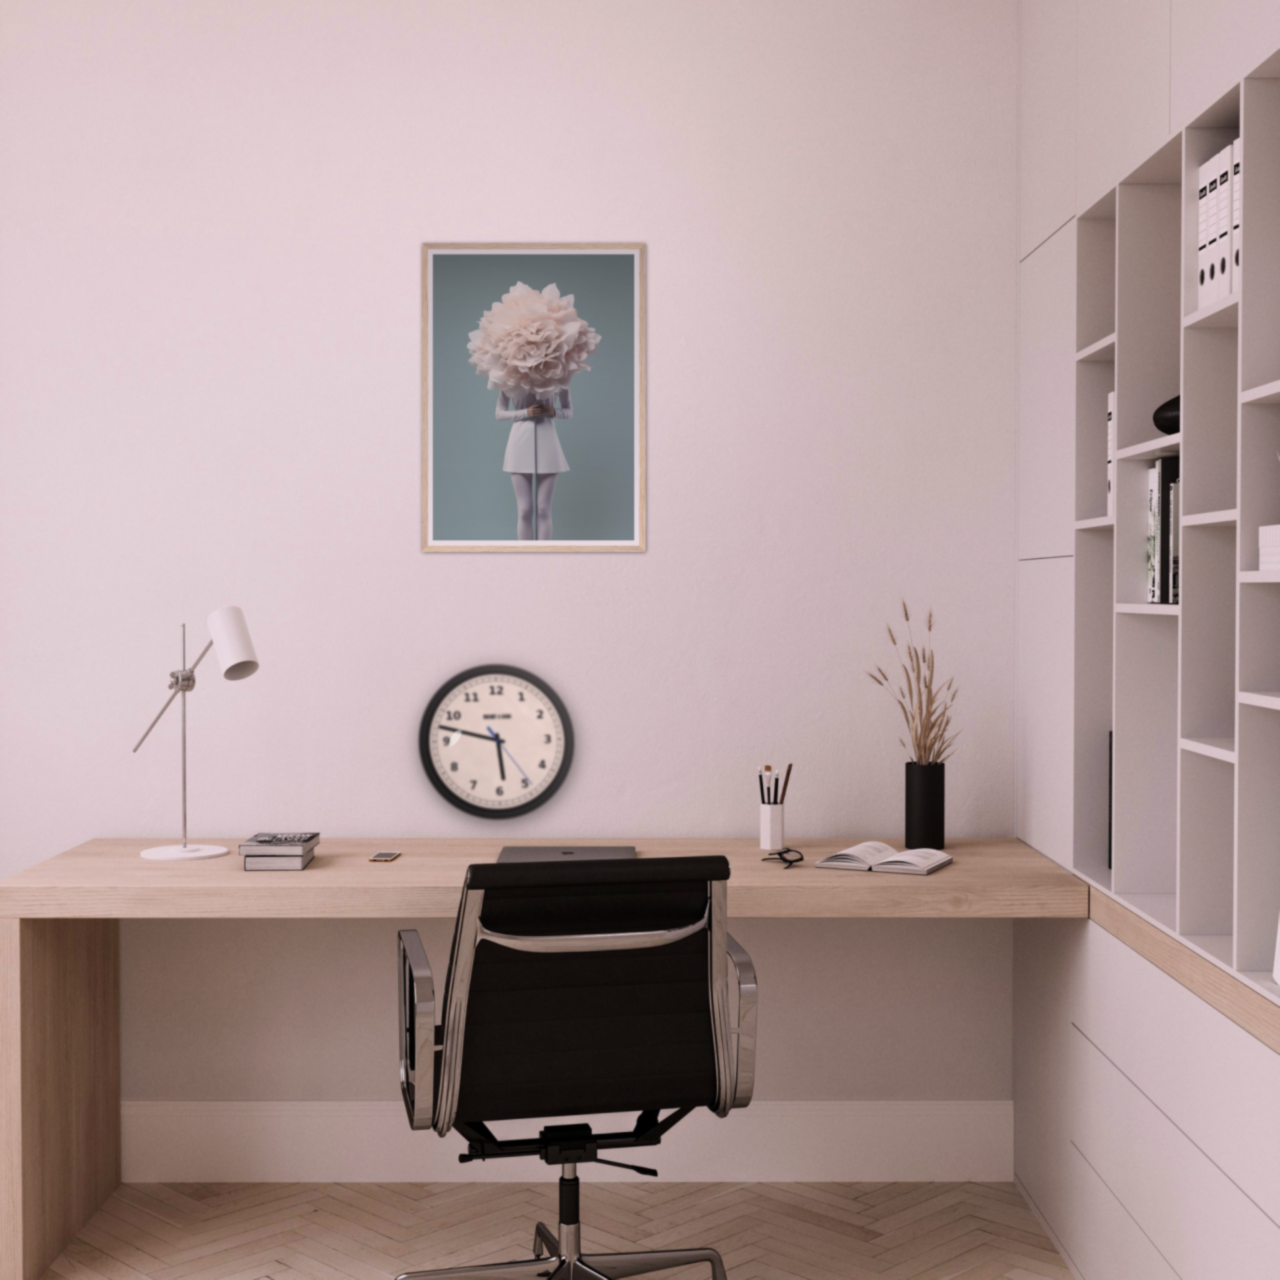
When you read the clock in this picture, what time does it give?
5:47:24
